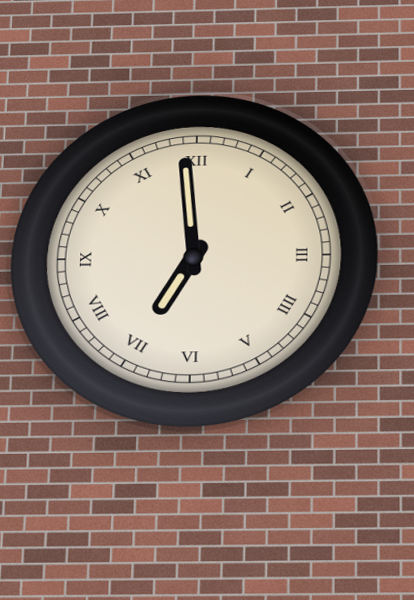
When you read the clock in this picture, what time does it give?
6:59
